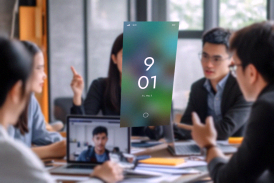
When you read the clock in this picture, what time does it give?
9:01
